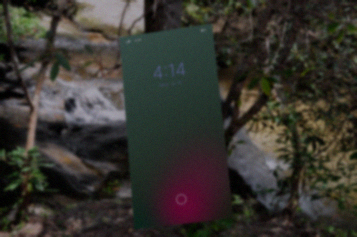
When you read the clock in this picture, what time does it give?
4:14
